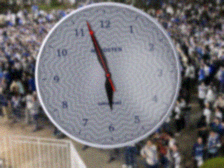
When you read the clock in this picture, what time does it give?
5:56:57
